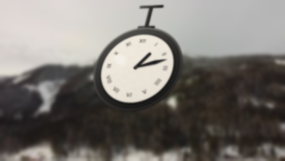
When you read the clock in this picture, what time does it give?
1:12
